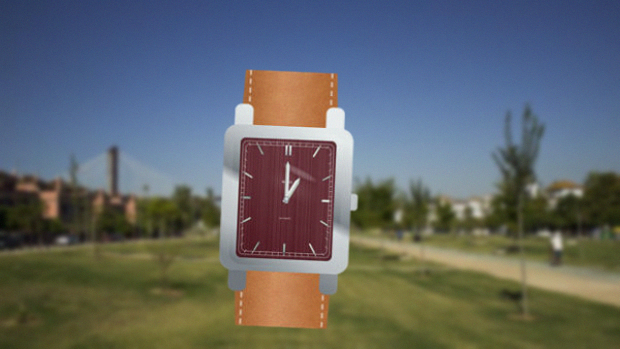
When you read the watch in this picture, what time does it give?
1:00
